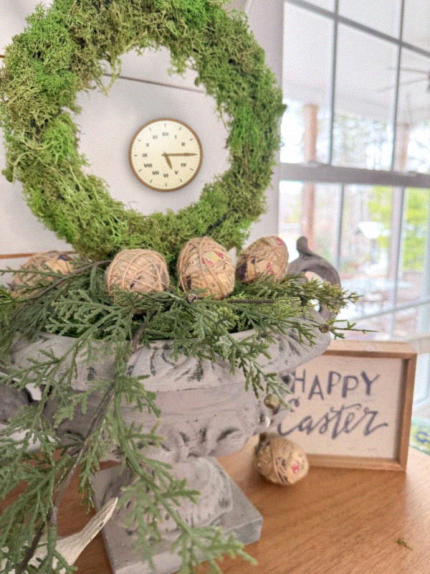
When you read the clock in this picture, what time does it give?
5:15
